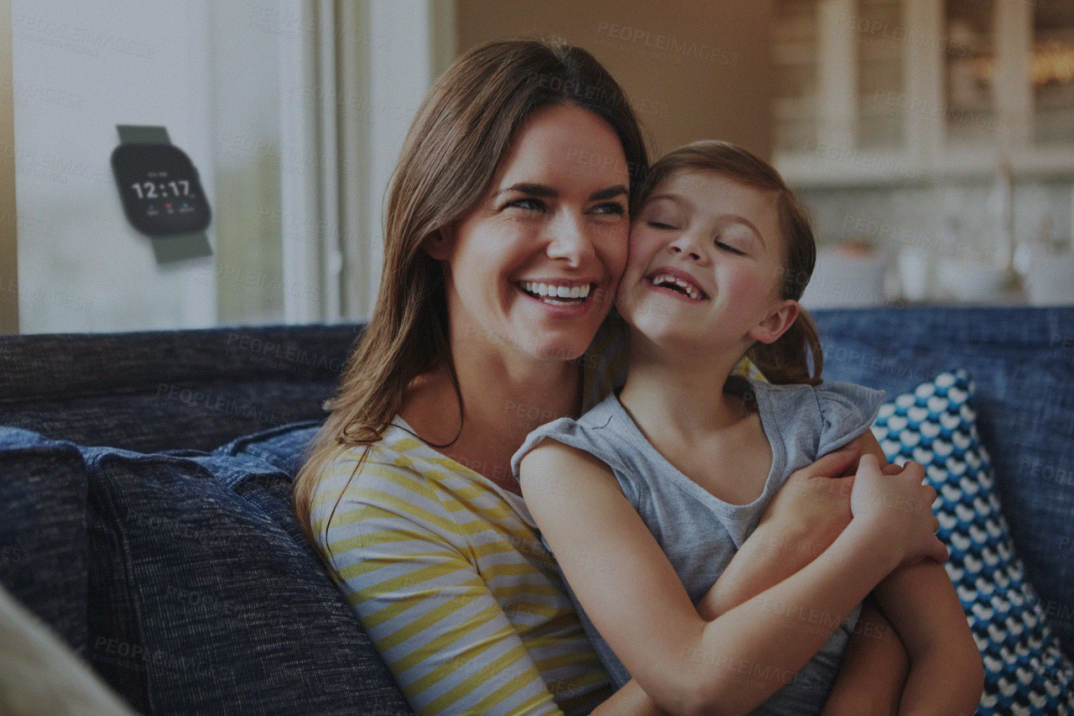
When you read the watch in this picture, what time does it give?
12:17
